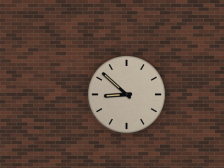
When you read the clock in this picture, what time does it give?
8:52
